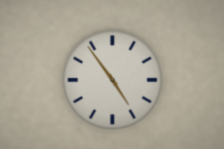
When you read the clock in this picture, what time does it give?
4:54
